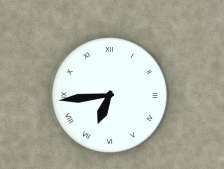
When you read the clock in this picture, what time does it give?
6:44
